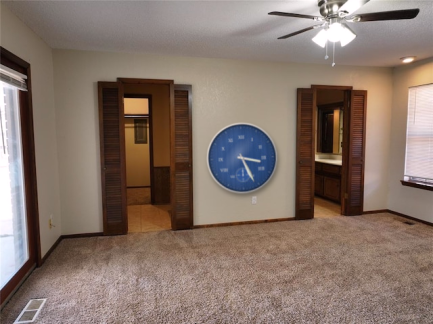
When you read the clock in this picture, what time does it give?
3:26
